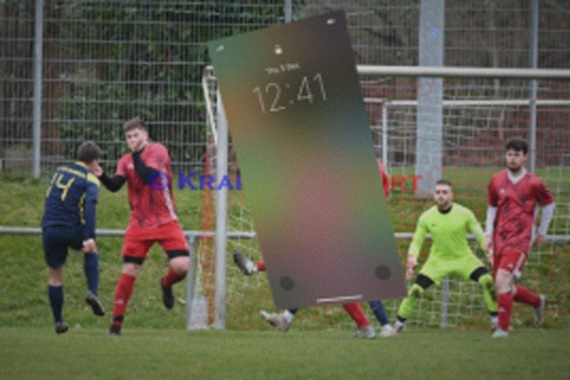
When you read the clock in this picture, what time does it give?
12:41
